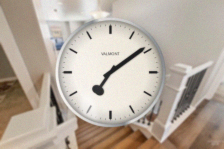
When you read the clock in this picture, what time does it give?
7:09
